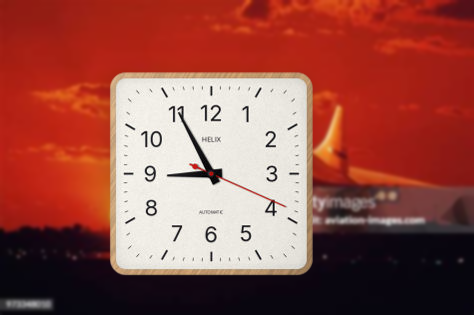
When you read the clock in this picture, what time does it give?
8:55:19
